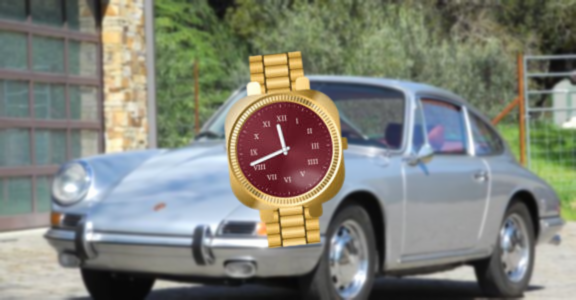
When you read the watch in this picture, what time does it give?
11:42
